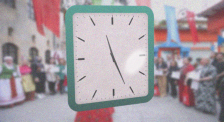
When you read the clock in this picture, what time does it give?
11:26
